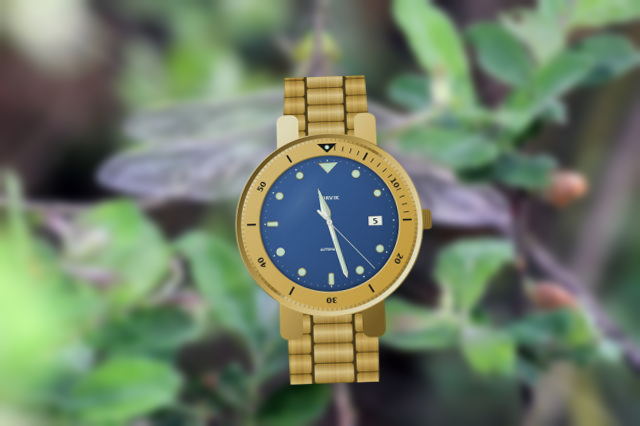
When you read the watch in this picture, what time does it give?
11:27:23
